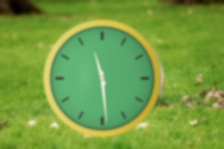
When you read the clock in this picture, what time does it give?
11:29
